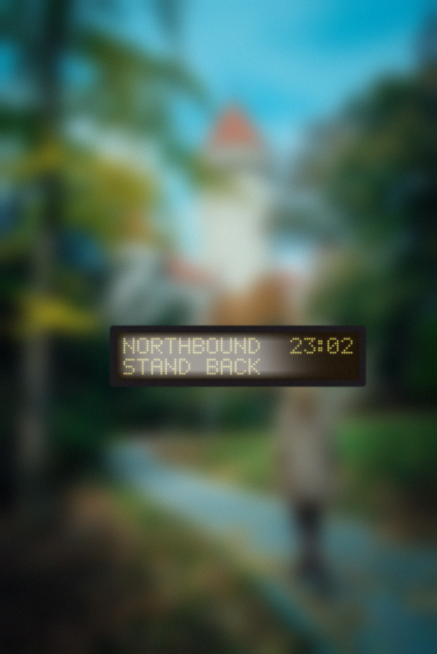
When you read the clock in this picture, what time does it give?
23:02
